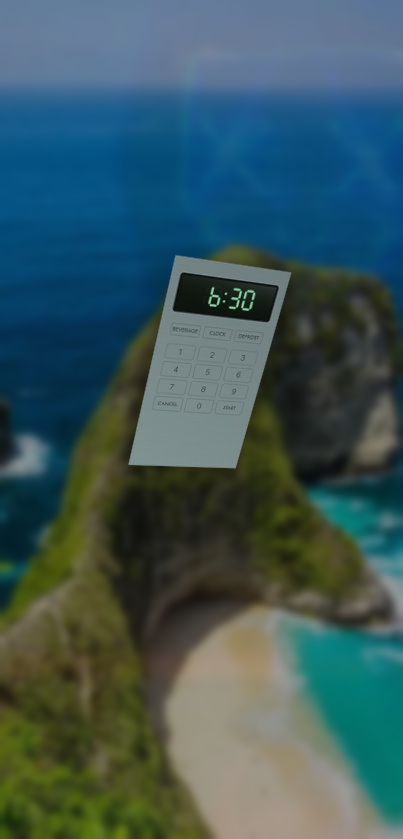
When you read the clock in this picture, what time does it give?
6:30
